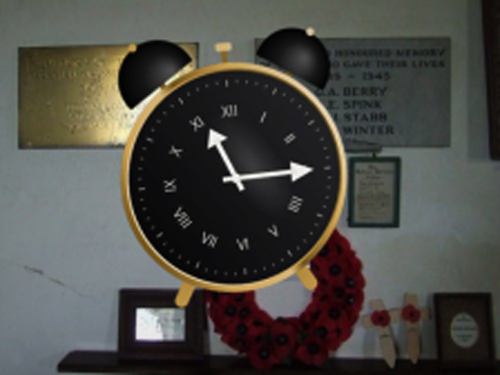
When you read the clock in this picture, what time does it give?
11:15
